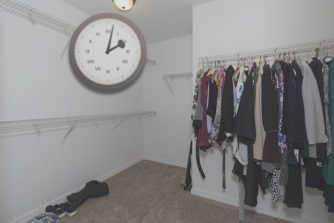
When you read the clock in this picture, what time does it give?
2:02
